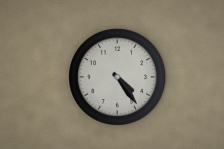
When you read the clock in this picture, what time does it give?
4:24
